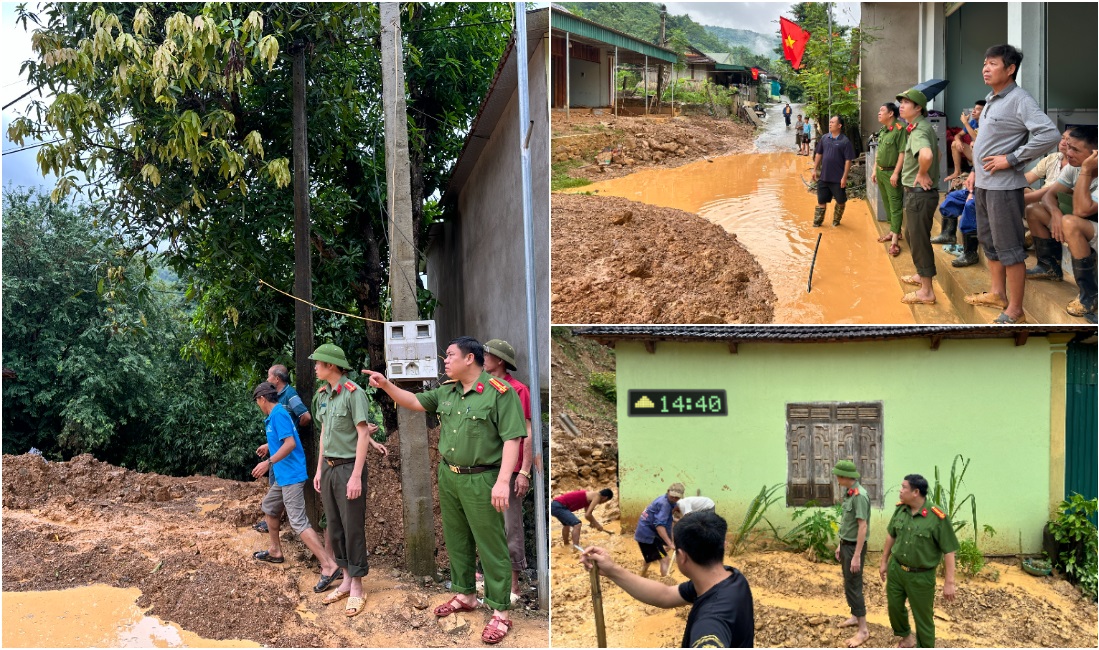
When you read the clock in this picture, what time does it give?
14:40
